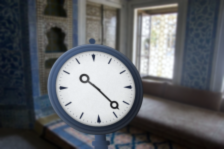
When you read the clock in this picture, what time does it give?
10:23
